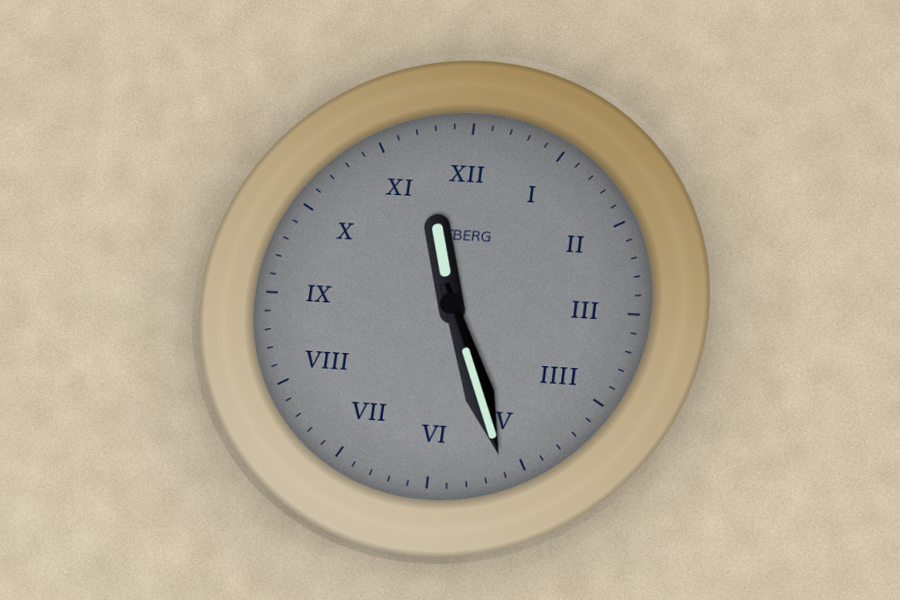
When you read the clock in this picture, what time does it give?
11:26
